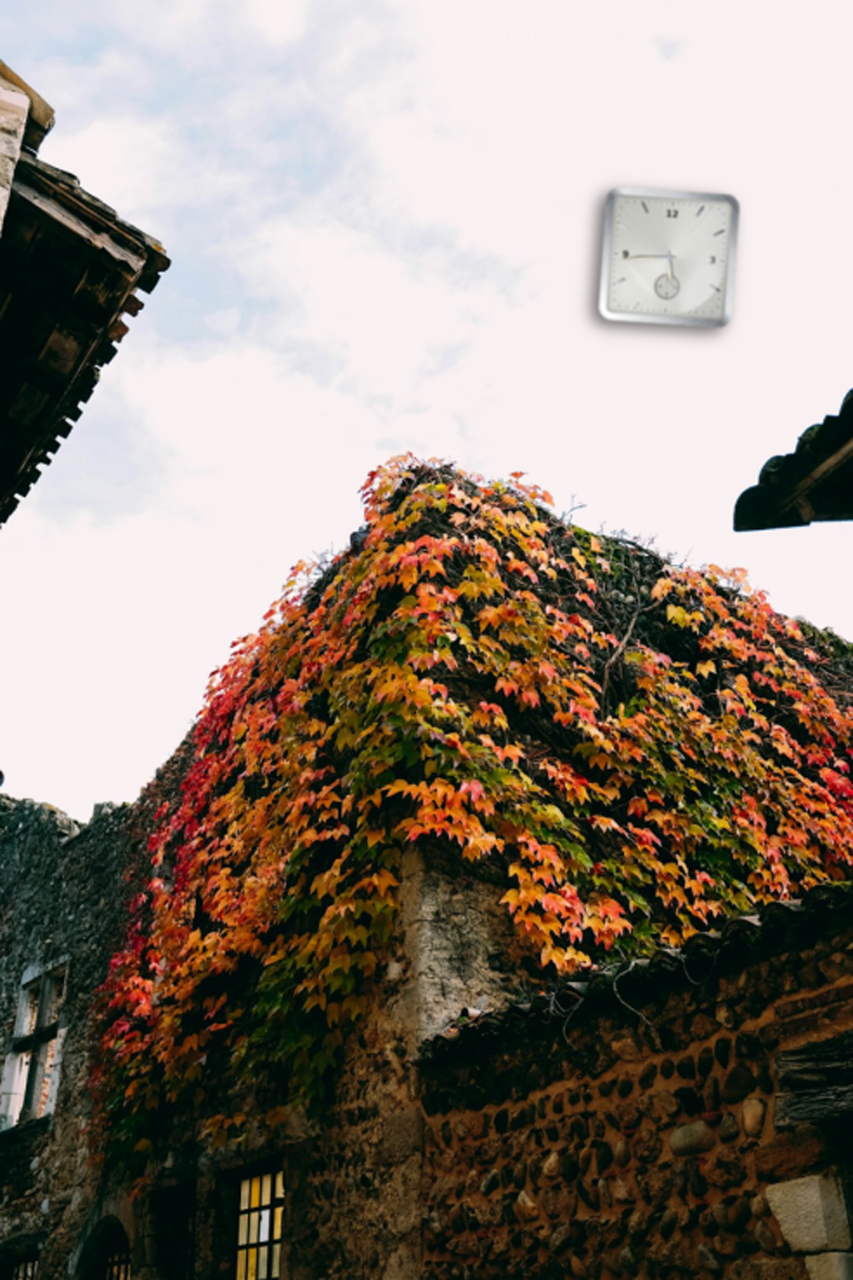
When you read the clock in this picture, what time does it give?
5:44
